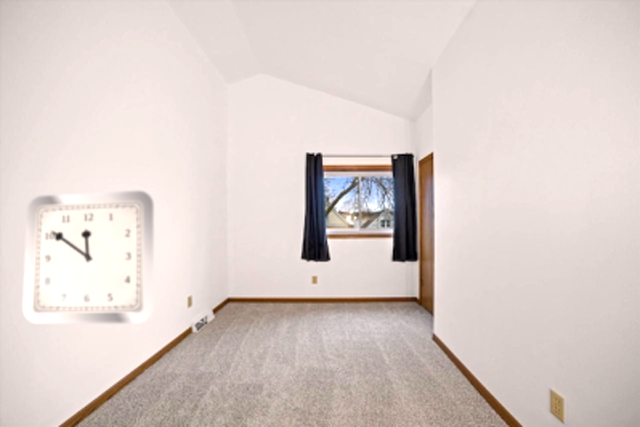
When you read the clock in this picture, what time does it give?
11:51
